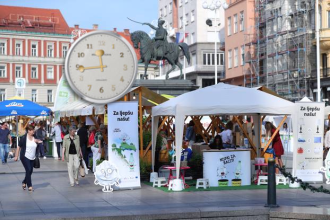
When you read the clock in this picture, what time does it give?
11:44
